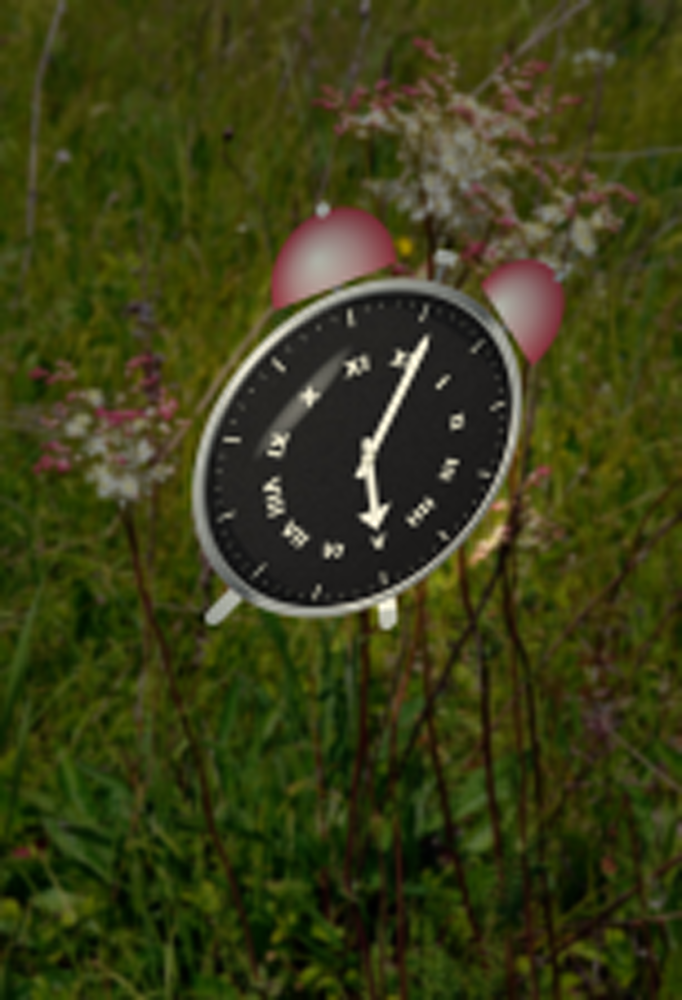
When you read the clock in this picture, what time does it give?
5:01
